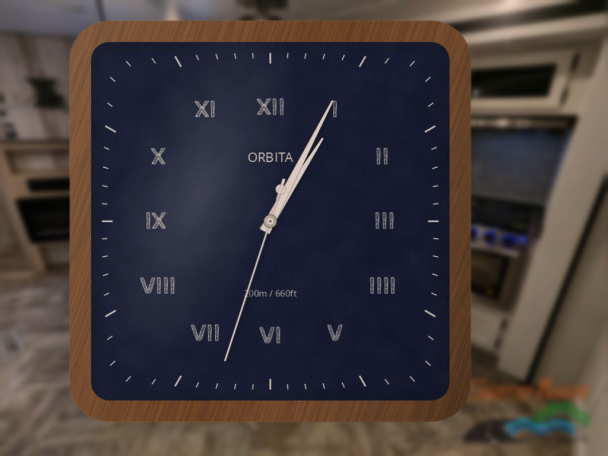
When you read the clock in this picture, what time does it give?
1:04:33
